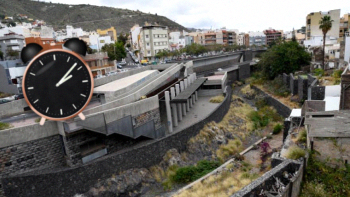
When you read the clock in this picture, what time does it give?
2:08
